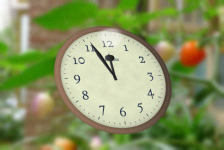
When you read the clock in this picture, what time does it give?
11:56
